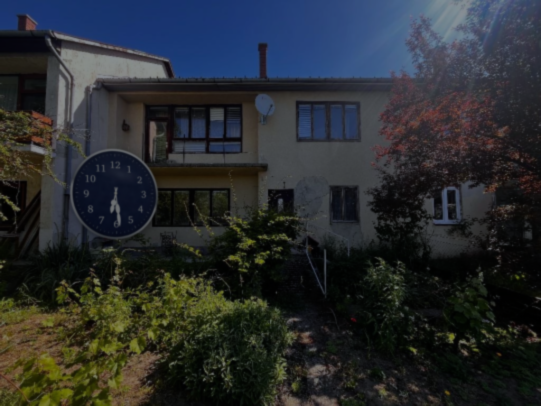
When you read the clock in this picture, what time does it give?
6:29
